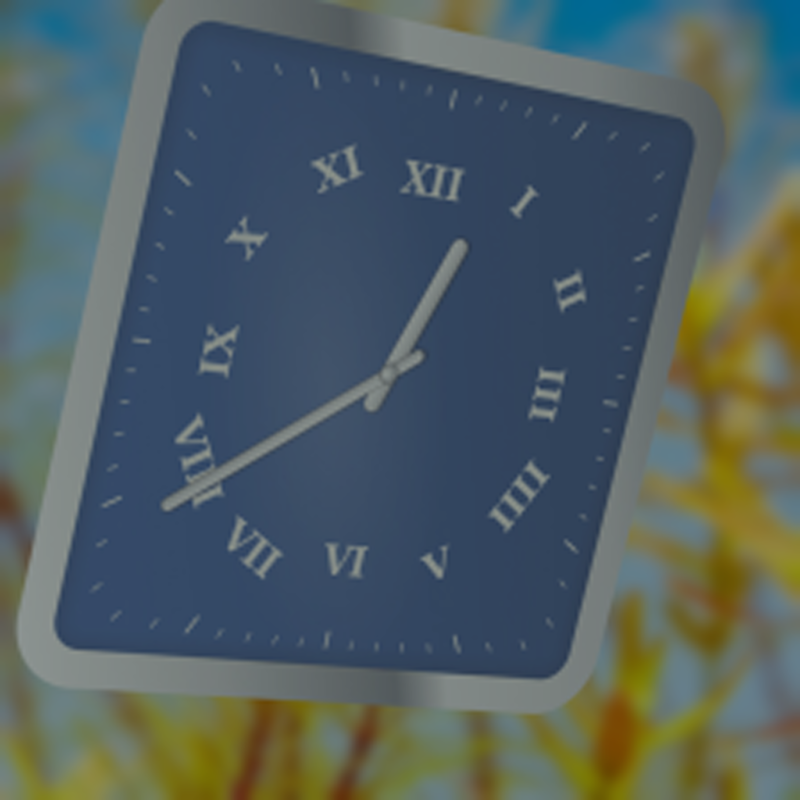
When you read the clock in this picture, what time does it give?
12:39
